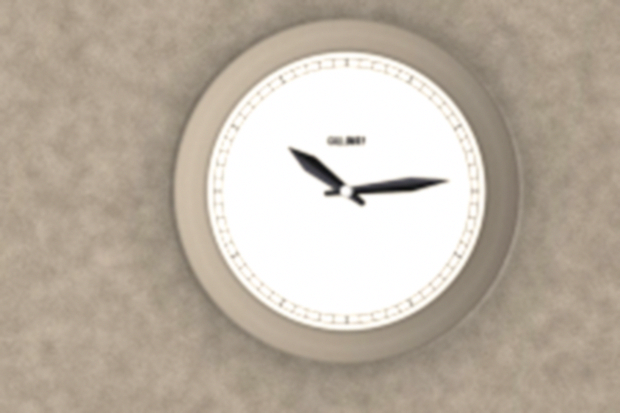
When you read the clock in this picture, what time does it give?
10:14
